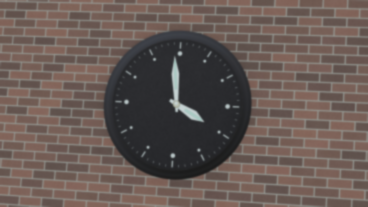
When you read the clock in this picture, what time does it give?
3:59
